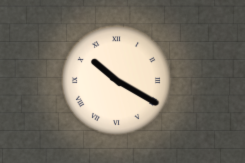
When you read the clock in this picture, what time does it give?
10:20
